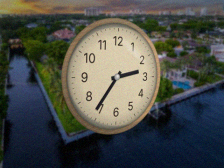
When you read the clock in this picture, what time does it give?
2:36
